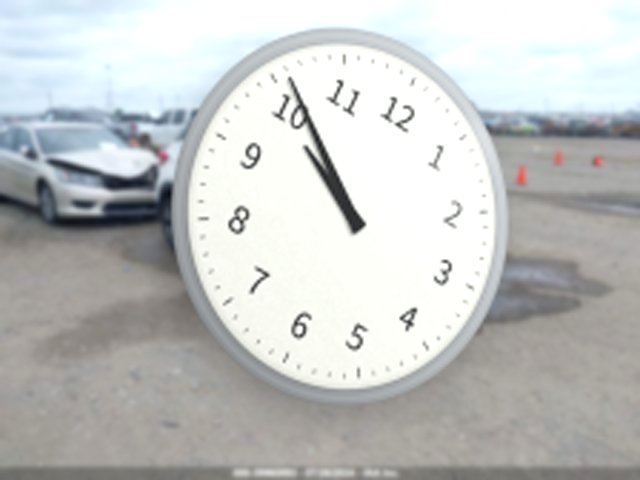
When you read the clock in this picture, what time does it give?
9:51
